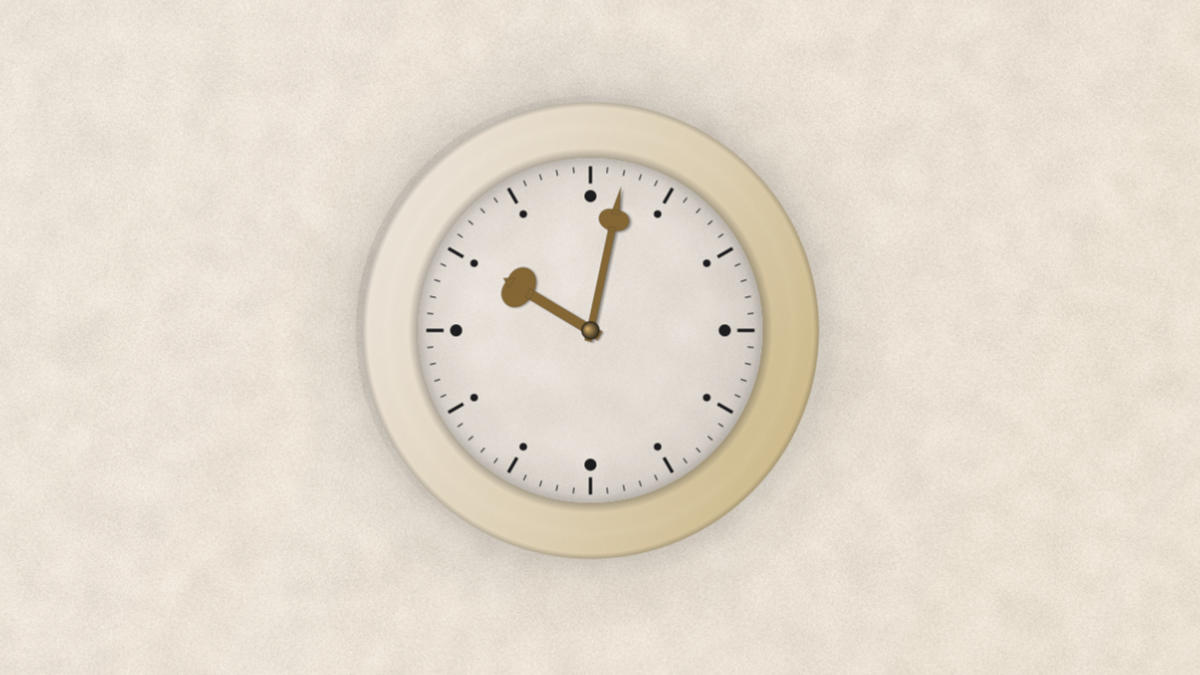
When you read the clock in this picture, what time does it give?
10:02
